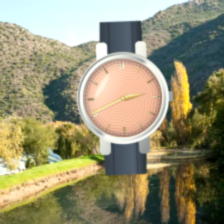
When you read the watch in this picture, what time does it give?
2:41
